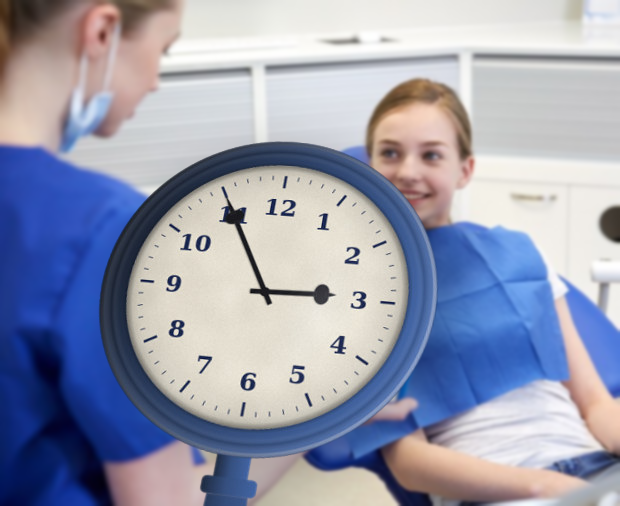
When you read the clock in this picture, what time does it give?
2:55
